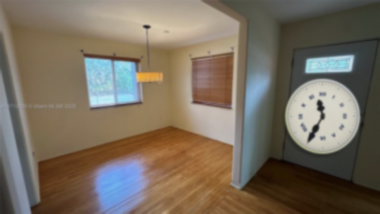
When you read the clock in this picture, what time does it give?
11:35
